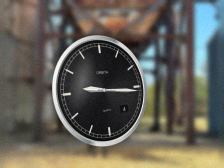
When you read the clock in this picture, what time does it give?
9:16
